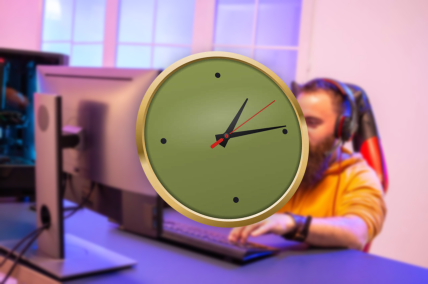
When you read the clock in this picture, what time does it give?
1:14:10
